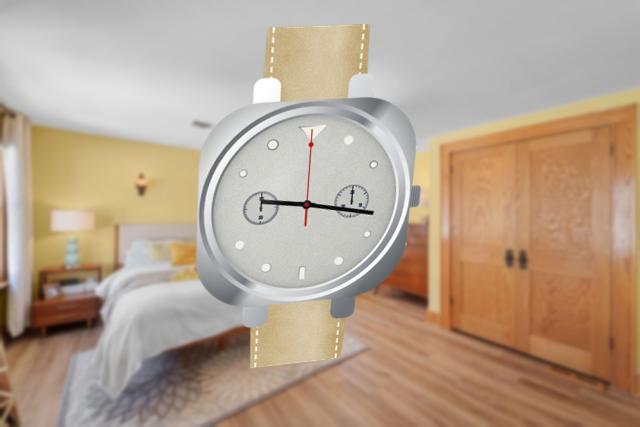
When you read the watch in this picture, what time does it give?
9:17
